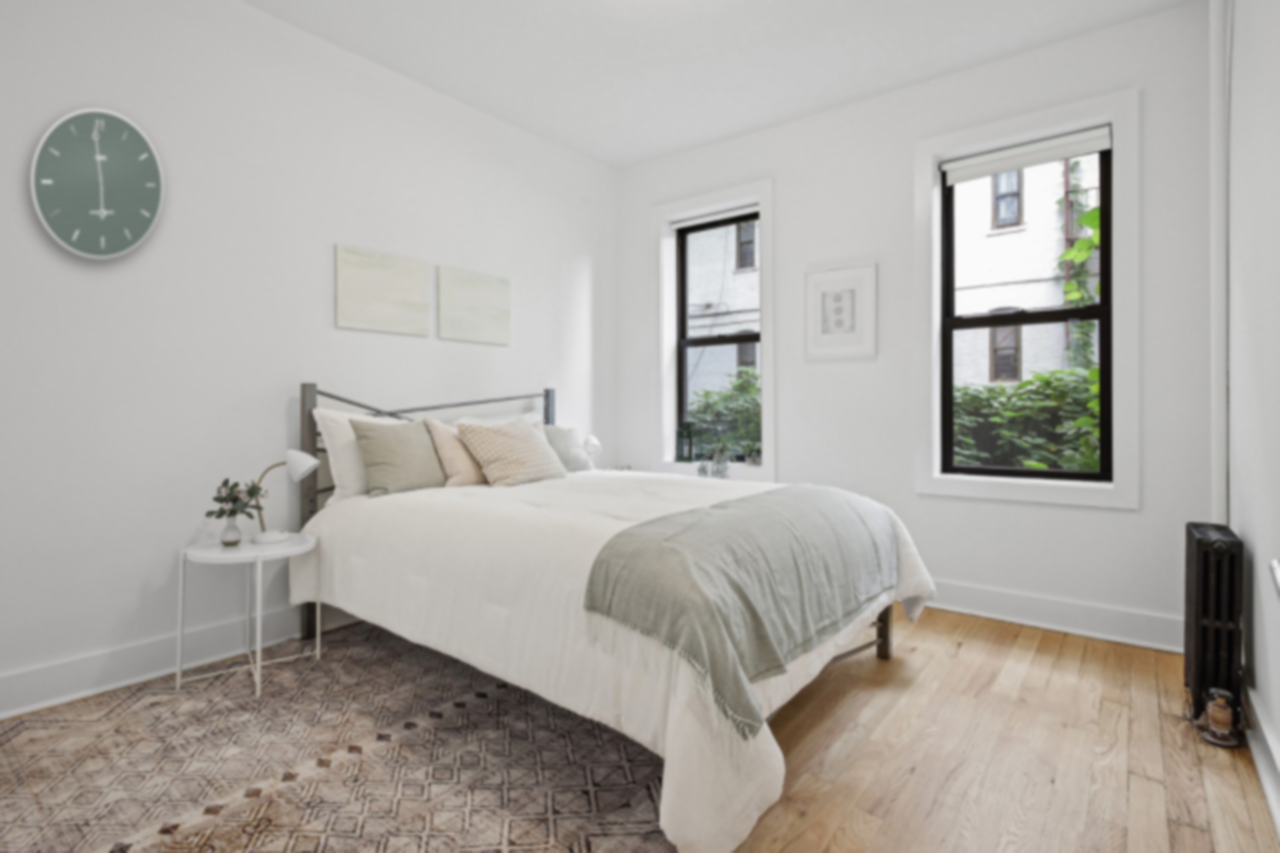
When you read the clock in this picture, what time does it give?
5:59
